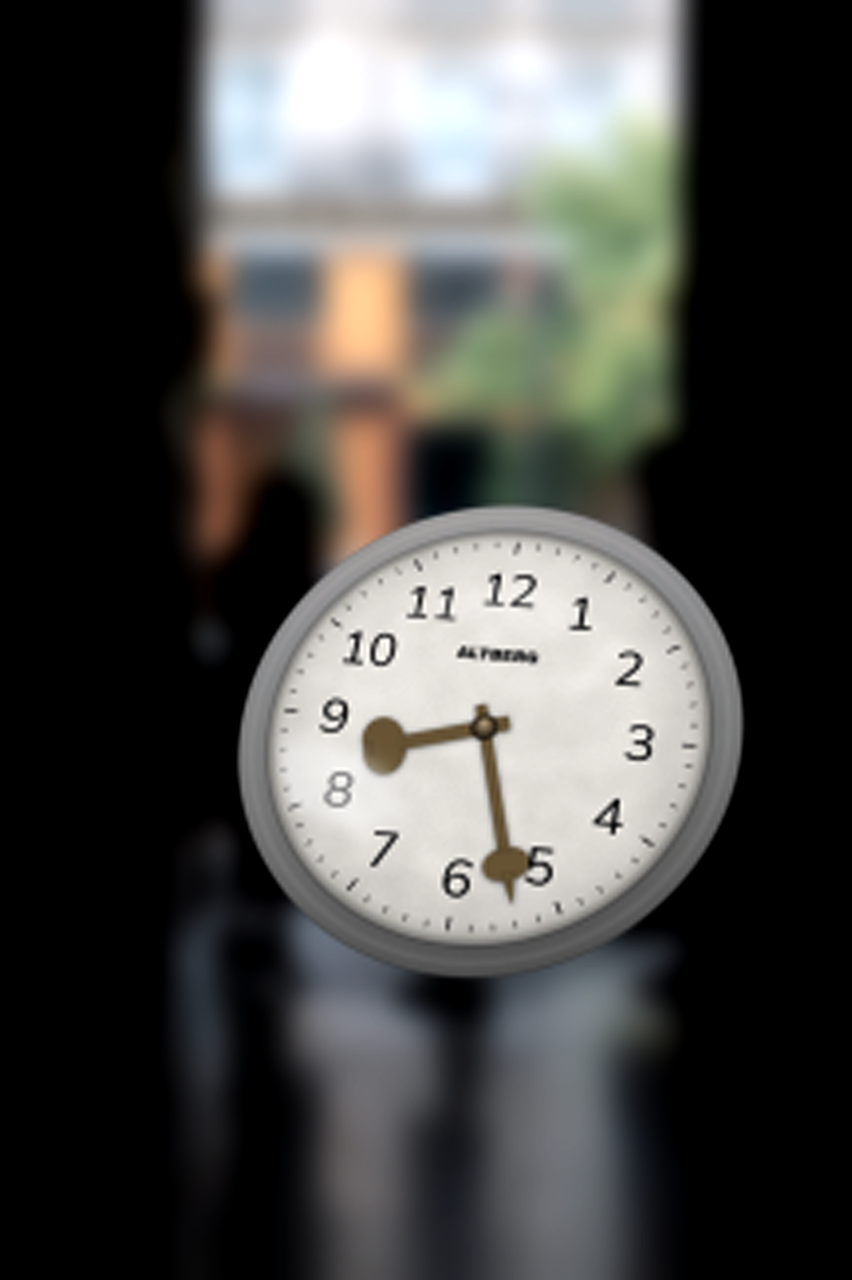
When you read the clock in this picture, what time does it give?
8:27
